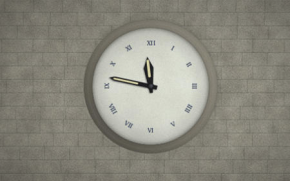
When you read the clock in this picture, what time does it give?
11:47
